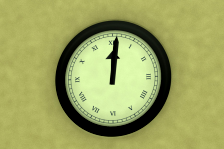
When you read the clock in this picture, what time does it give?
12:01
